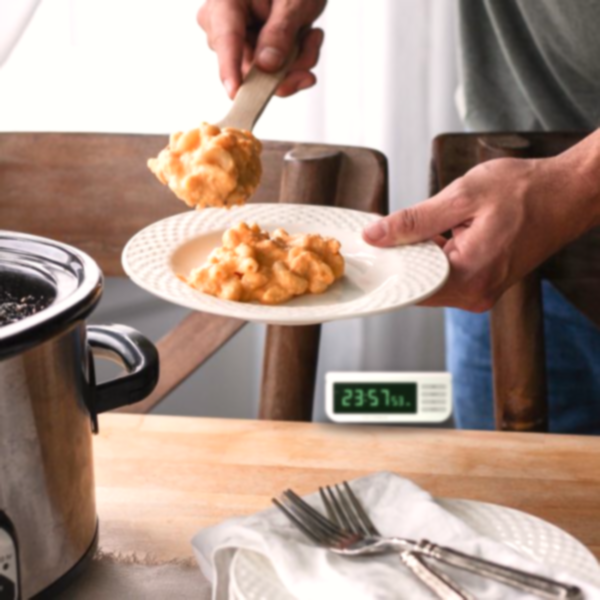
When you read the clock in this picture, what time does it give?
23:57
